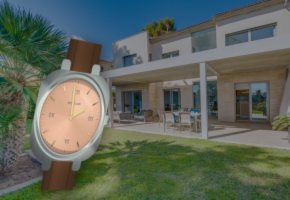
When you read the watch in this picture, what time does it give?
1:59
